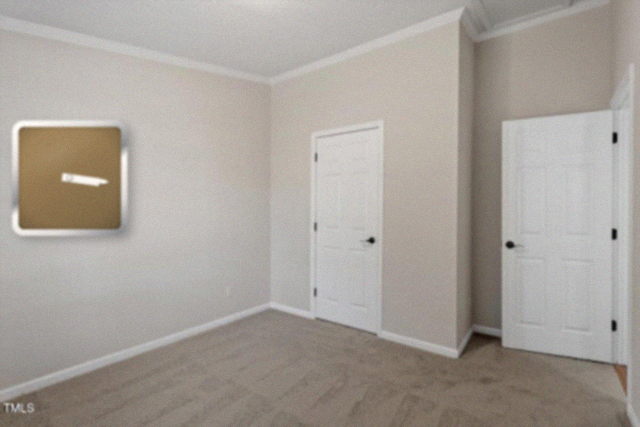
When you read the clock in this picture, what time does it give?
3:16
